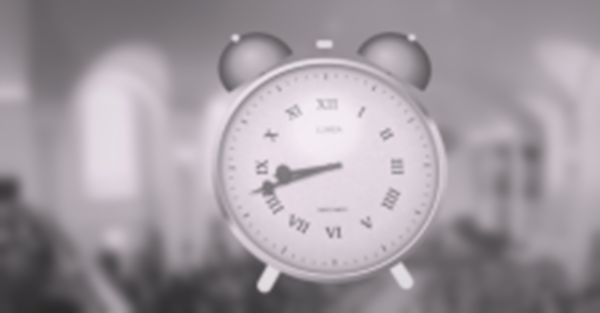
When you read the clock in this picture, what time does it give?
8:42
